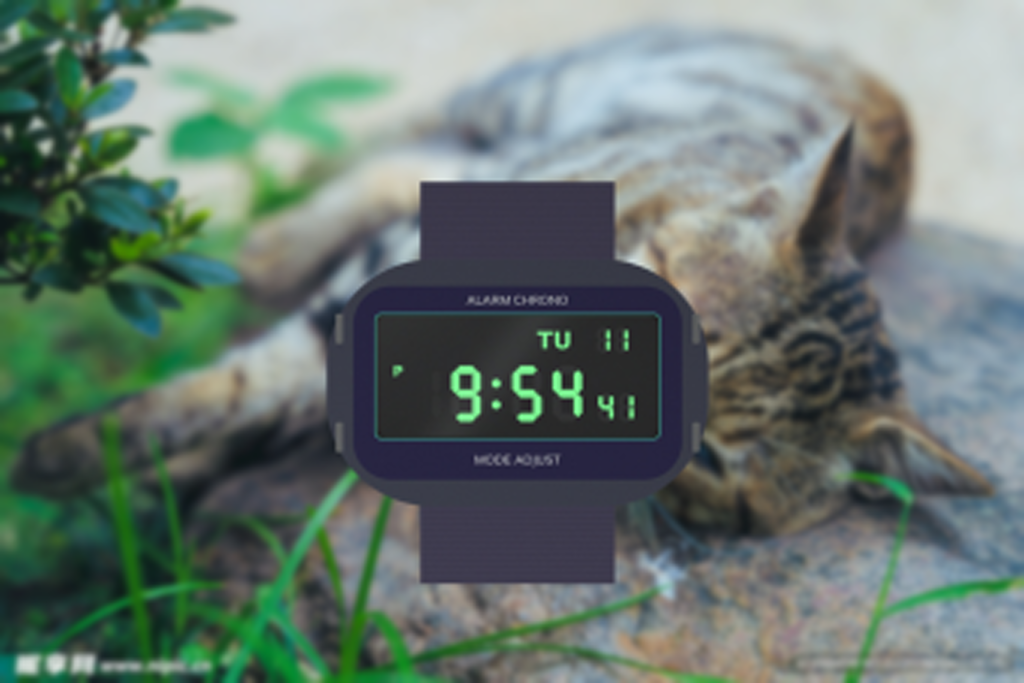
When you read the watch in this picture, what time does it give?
9:54:41
